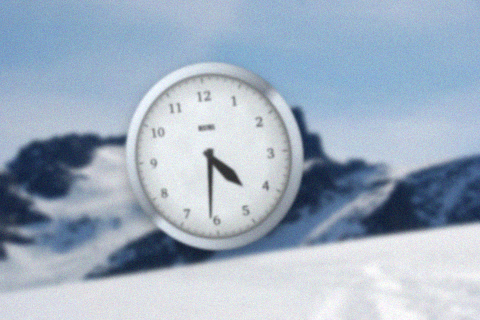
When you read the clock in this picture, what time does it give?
4:31
